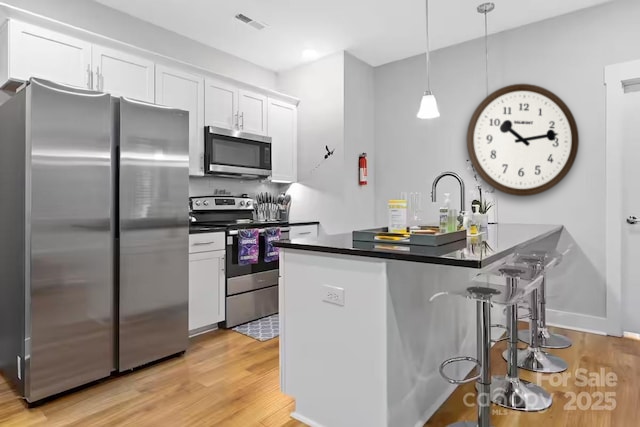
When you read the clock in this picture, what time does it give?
10:13
